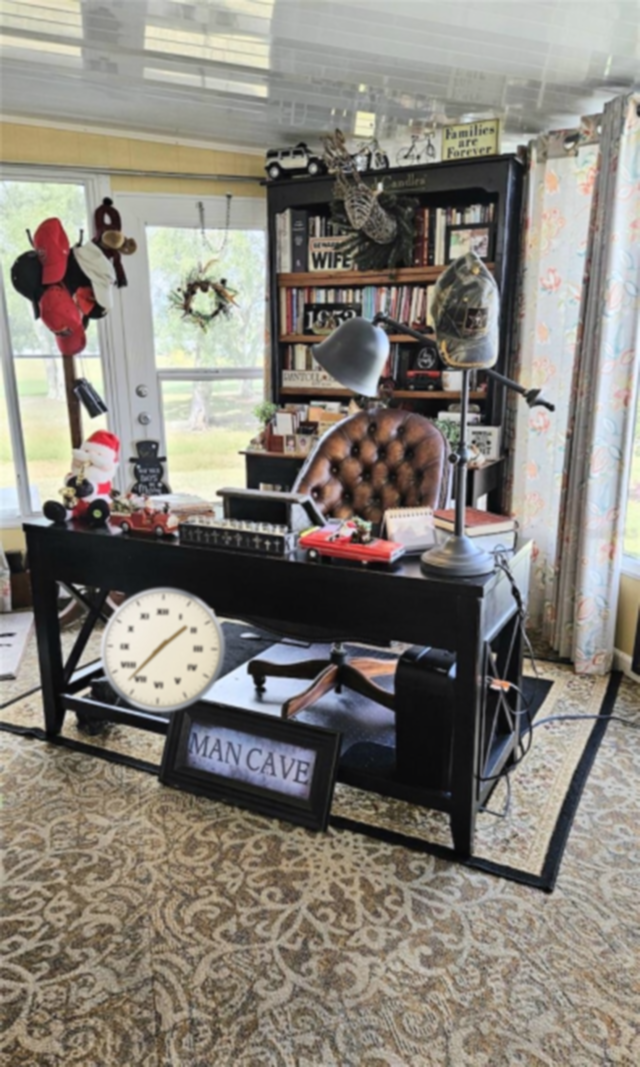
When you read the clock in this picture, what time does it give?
1:37
